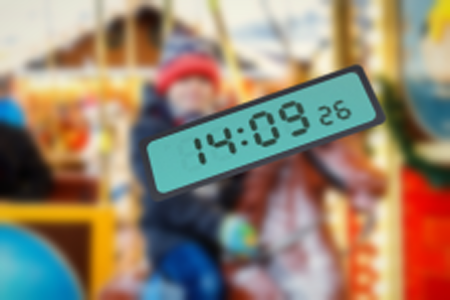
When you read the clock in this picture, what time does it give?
14:09:26
